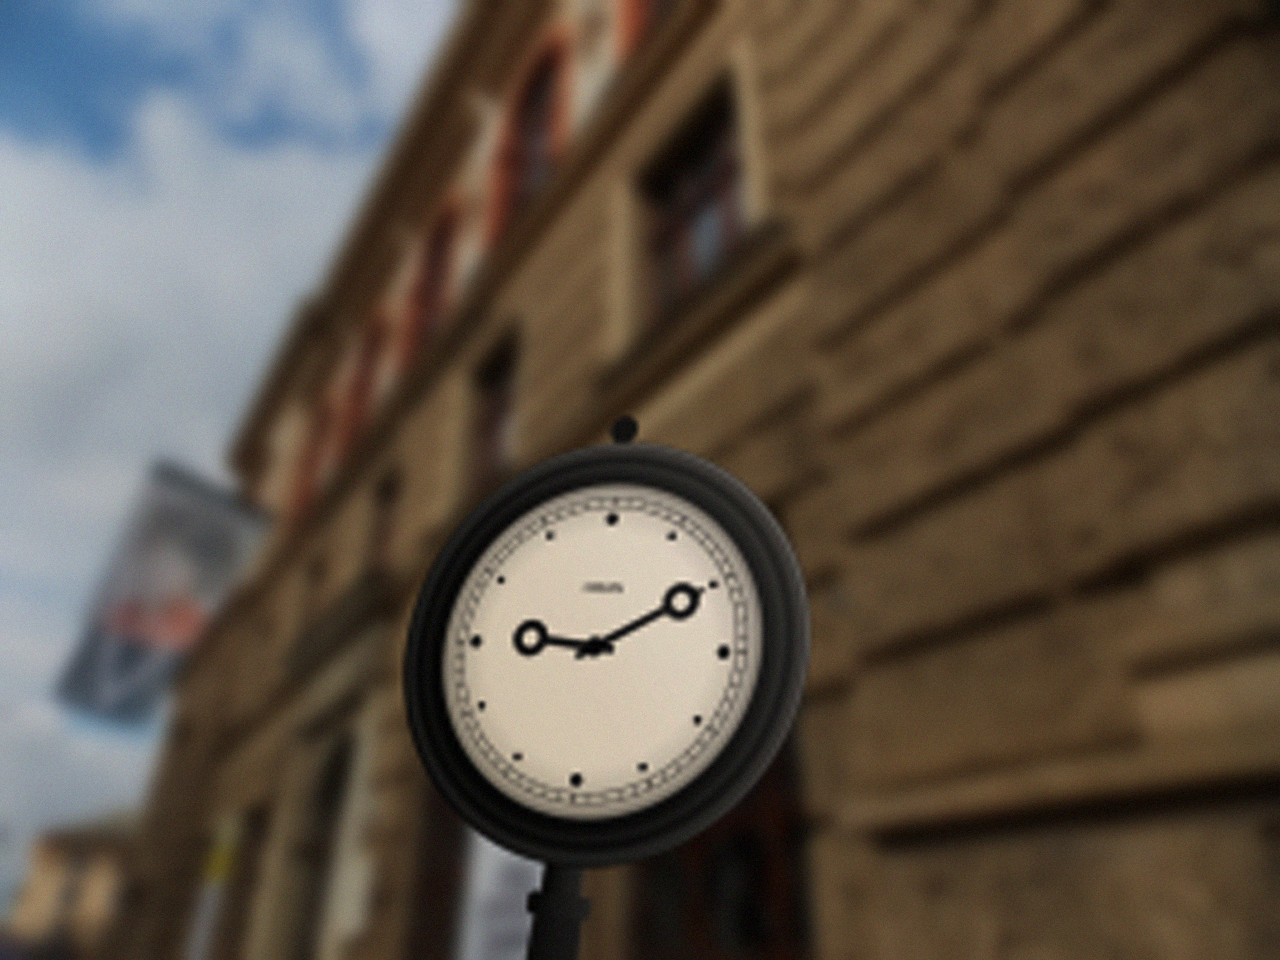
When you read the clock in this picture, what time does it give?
9:10
